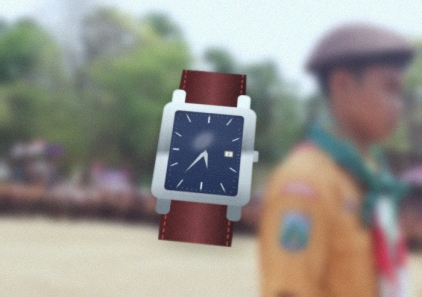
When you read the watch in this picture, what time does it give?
5:36
